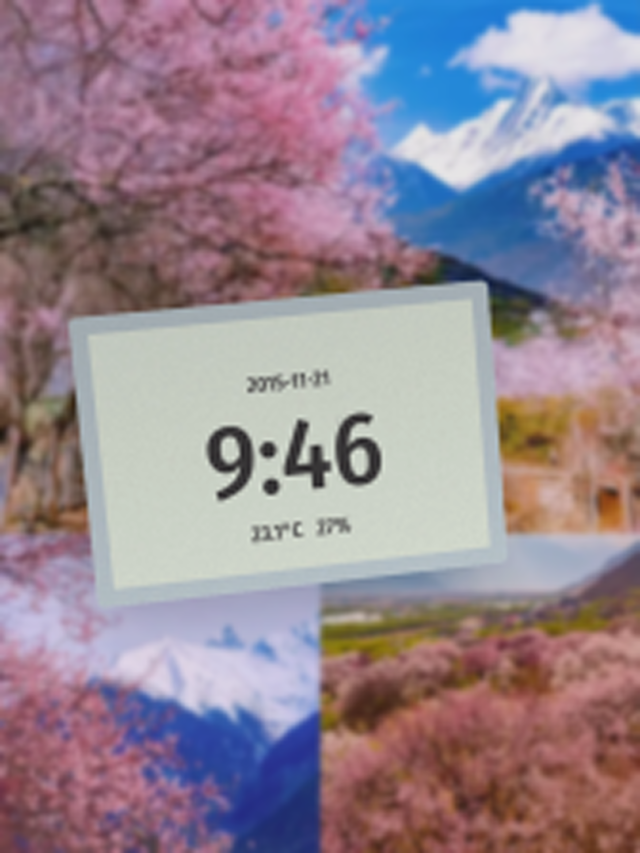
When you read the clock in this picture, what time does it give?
9:46
